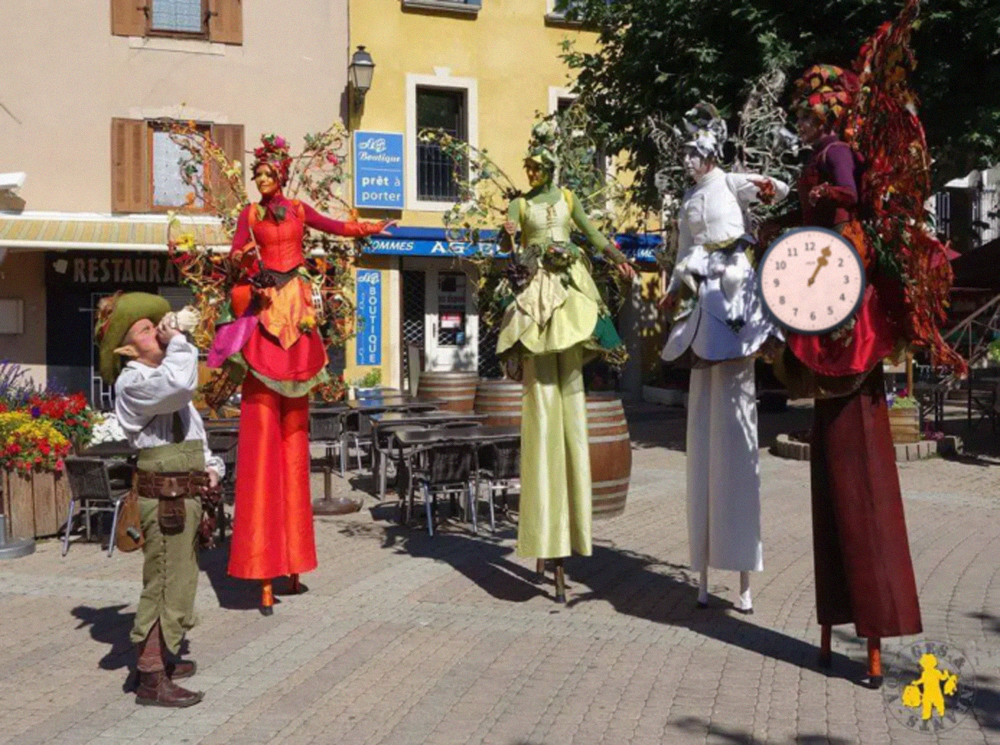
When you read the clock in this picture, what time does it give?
1:05
